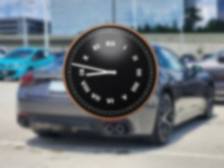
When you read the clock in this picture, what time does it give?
8:47
